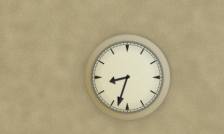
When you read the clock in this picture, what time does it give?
8:33
